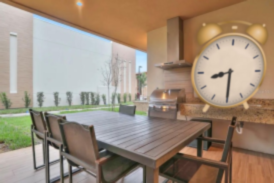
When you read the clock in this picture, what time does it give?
8:30
